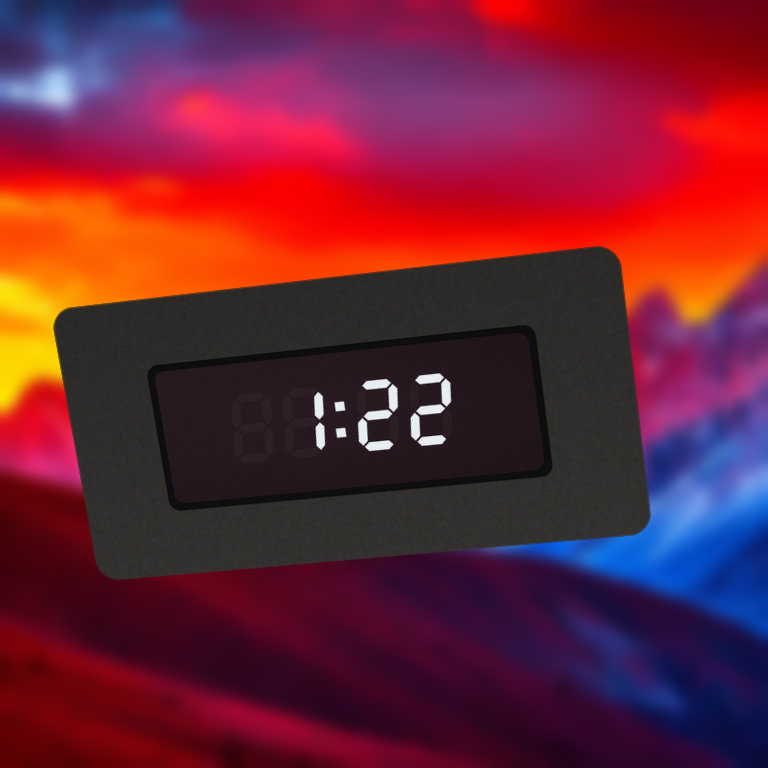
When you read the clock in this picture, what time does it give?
1:22
